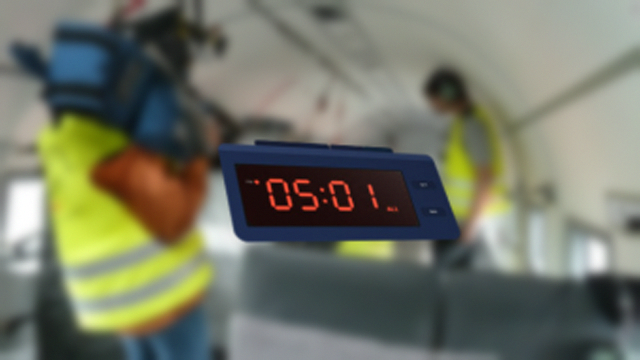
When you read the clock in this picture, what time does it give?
5:01
